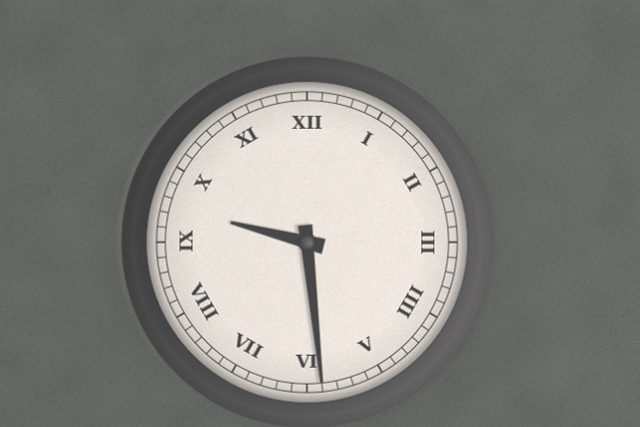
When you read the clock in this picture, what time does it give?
9:29
